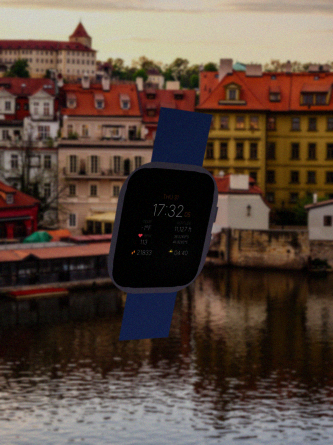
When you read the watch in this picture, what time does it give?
17:32
